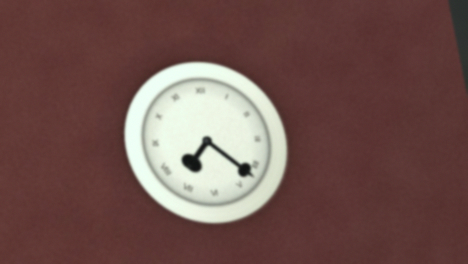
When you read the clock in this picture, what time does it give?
7:22
